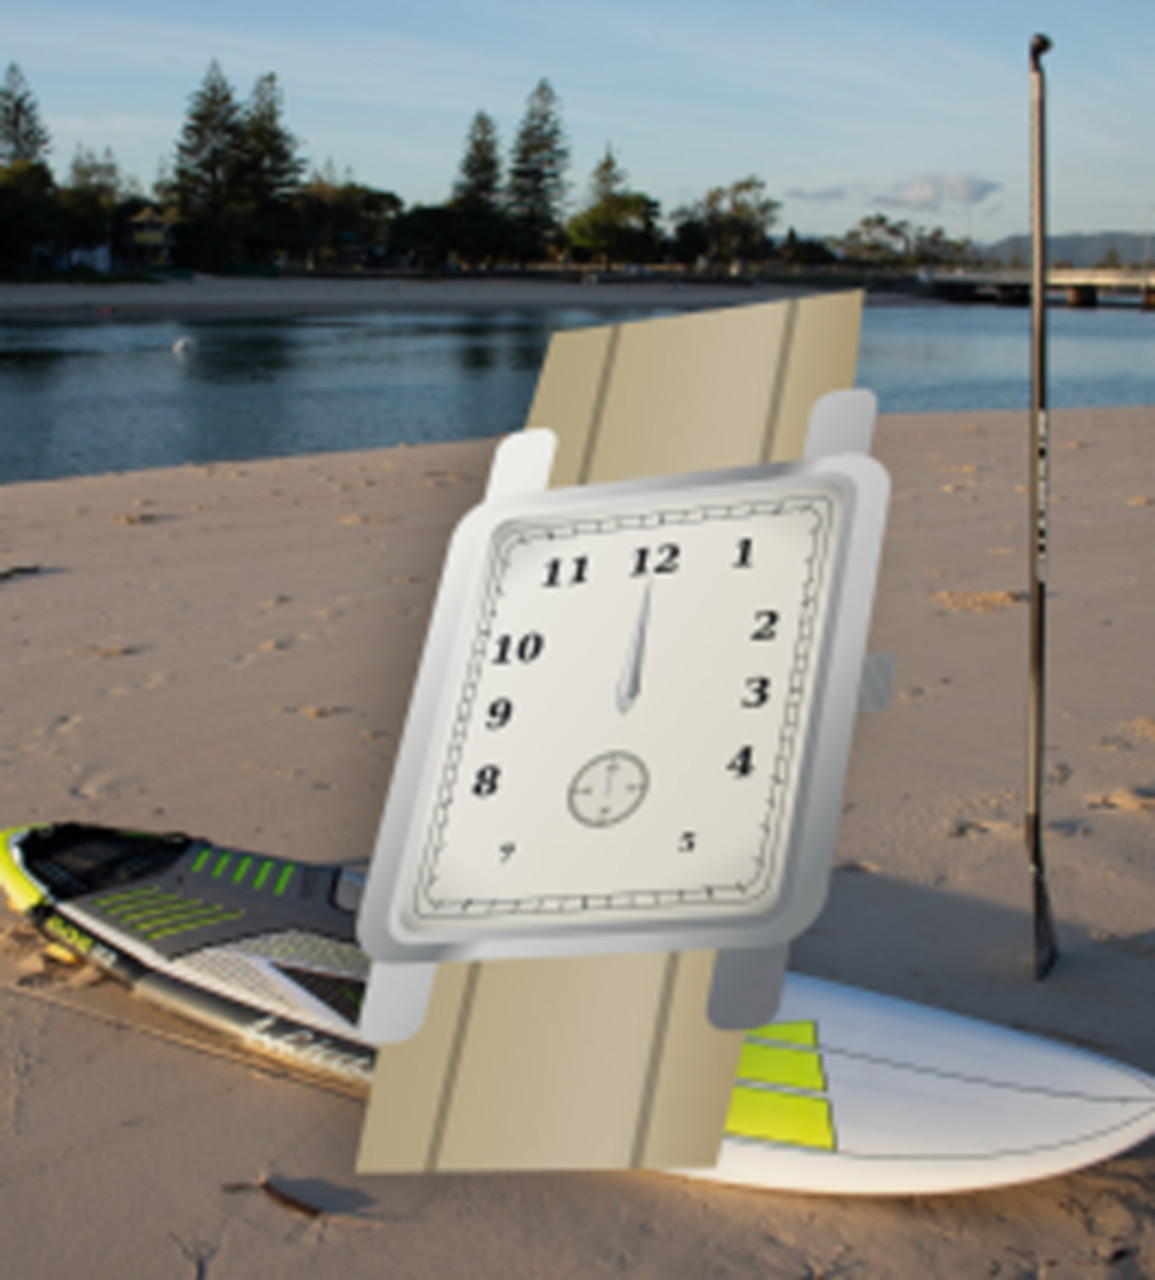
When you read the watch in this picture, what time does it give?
12:00
